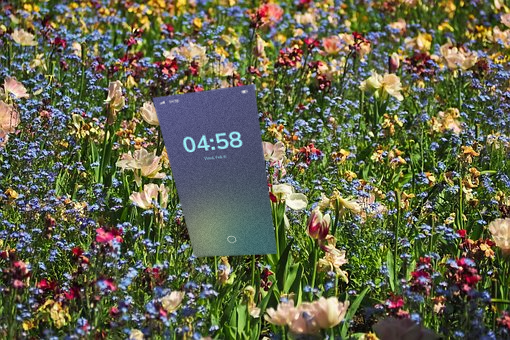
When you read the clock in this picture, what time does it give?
4:58
